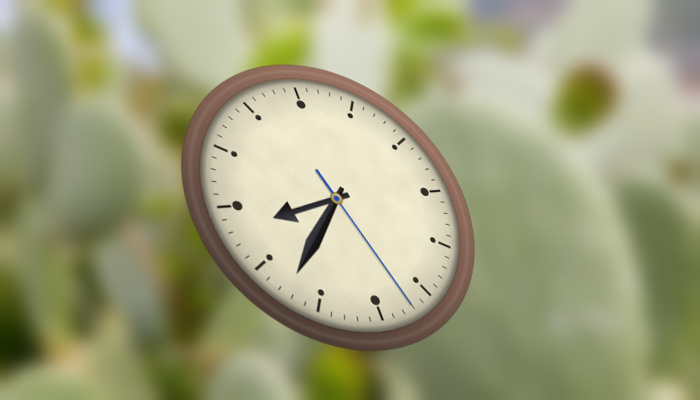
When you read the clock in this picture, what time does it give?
8:37:27
